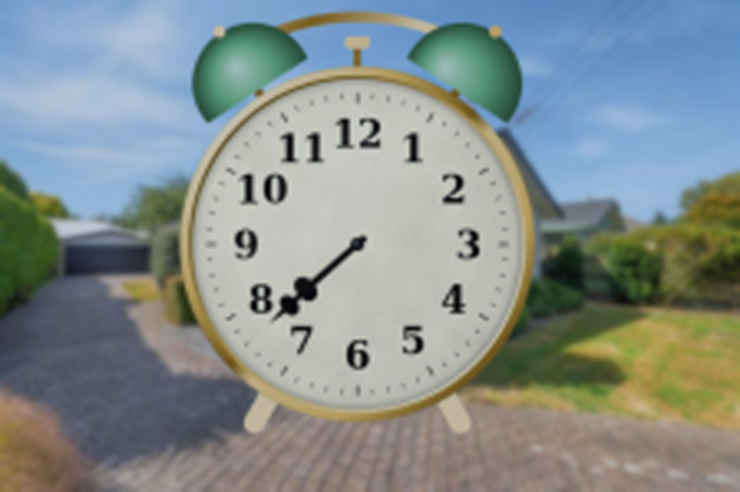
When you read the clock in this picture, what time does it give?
7:38
